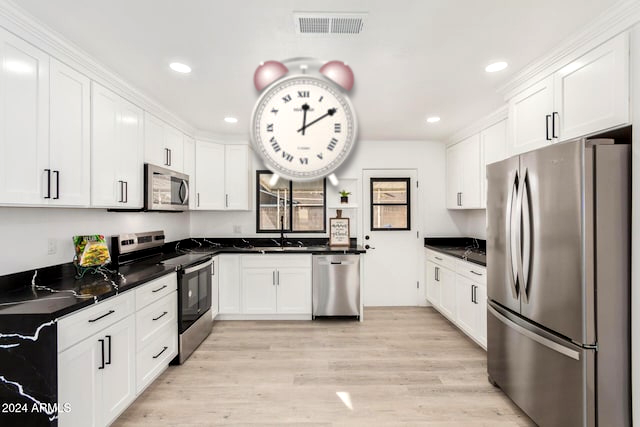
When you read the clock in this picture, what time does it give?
12:10
